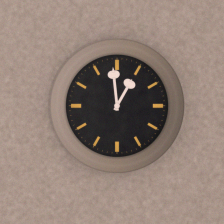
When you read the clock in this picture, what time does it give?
12:59
